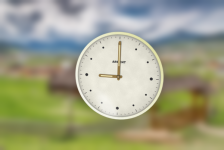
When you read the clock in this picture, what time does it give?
9:00
